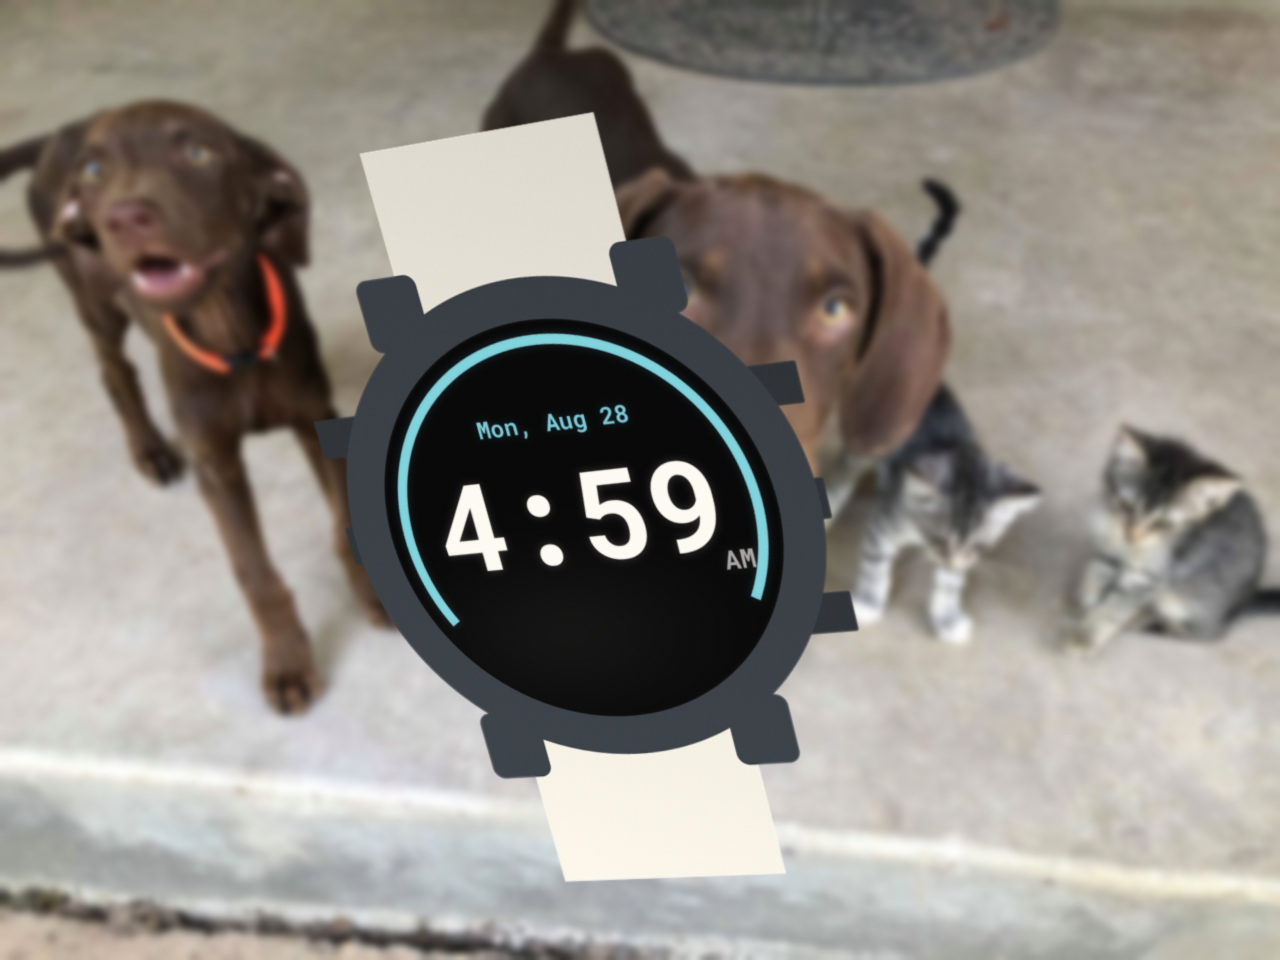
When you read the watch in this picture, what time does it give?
4:59
